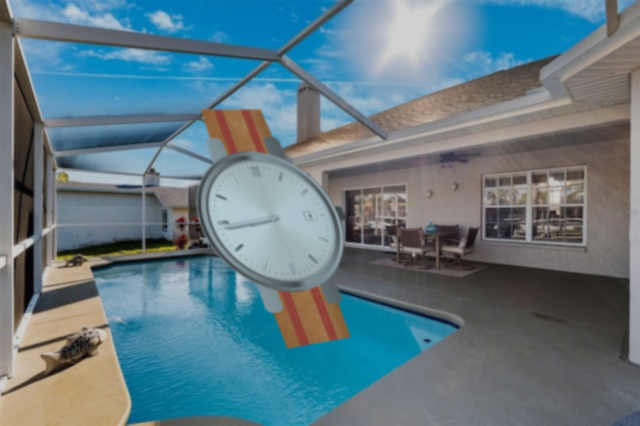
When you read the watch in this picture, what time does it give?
8:44
